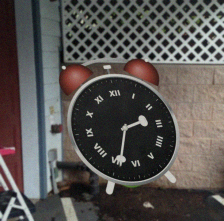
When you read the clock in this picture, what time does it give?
2:34
